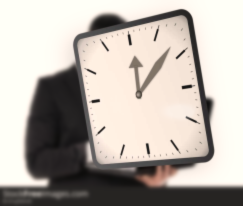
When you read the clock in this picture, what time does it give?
12:08
